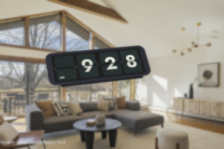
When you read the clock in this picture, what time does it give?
9:28
